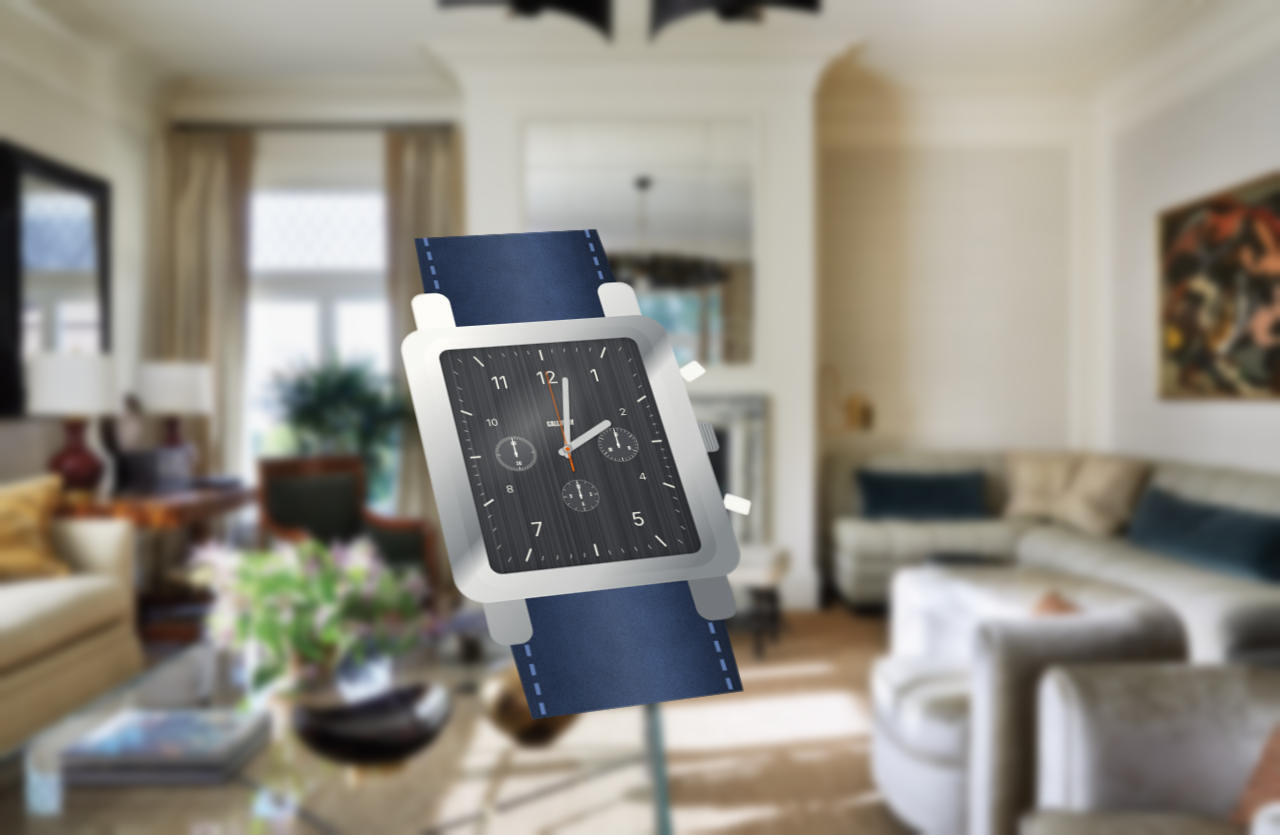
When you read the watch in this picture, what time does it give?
2:02
